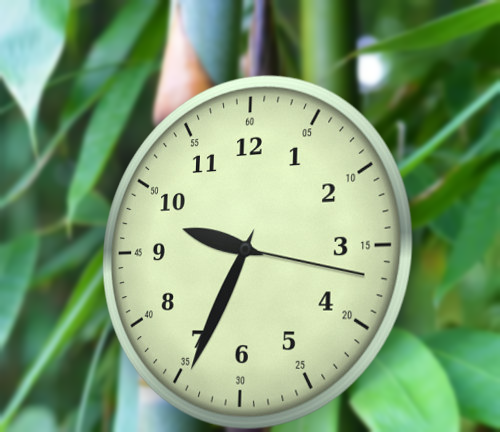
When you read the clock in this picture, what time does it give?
9:34:17
